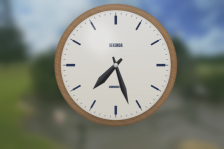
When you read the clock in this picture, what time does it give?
7:27
